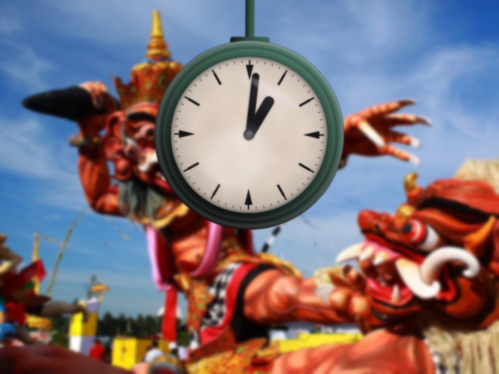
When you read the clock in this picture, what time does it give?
1:01
